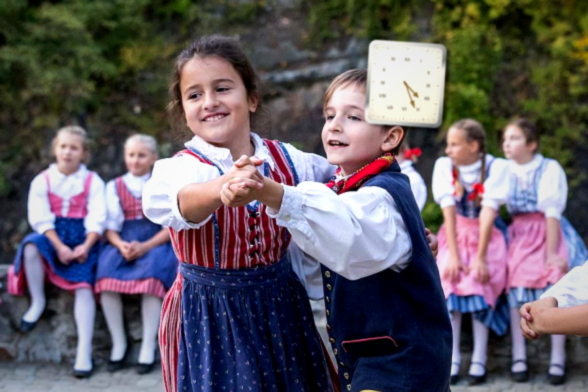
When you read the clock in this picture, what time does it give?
4:26
